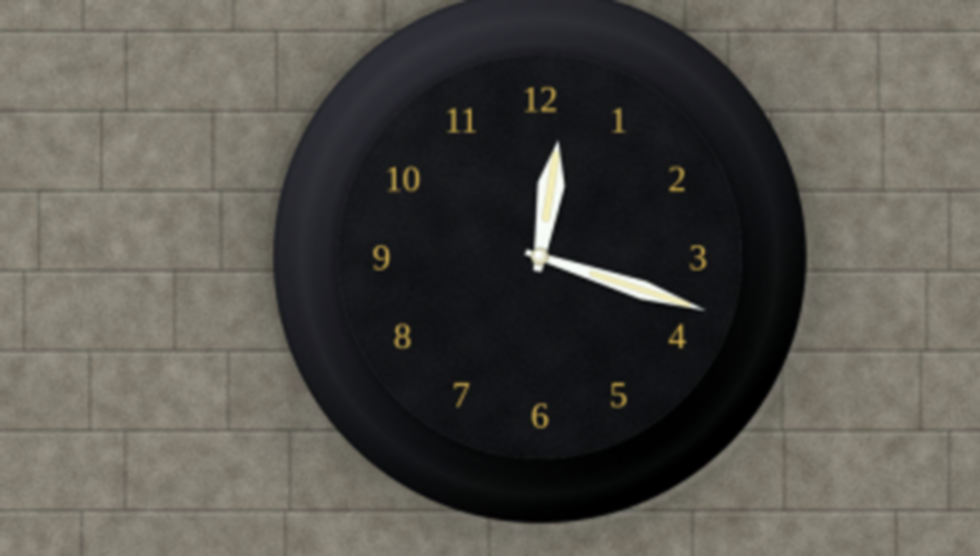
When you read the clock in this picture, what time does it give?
12:18
